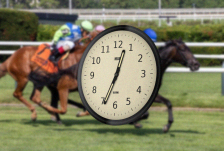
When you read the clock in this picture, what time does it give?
12:34
